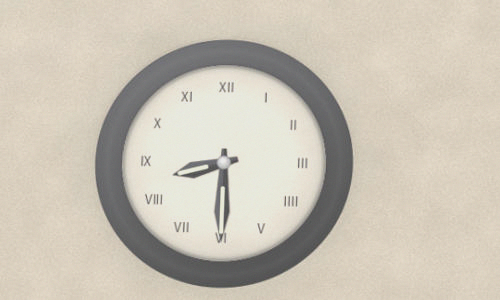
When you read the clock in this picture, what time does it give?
8:30
